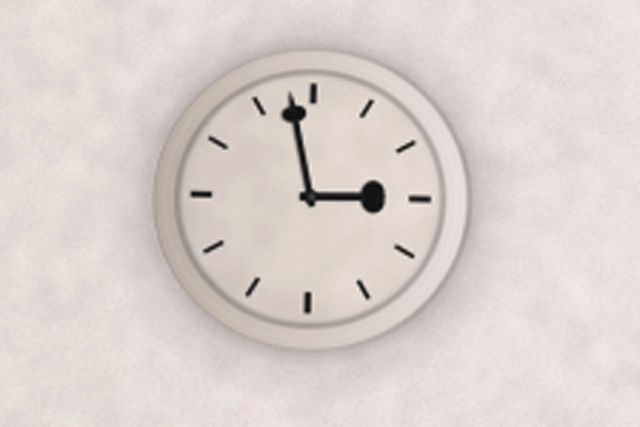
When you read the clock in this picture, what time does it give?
2:58
